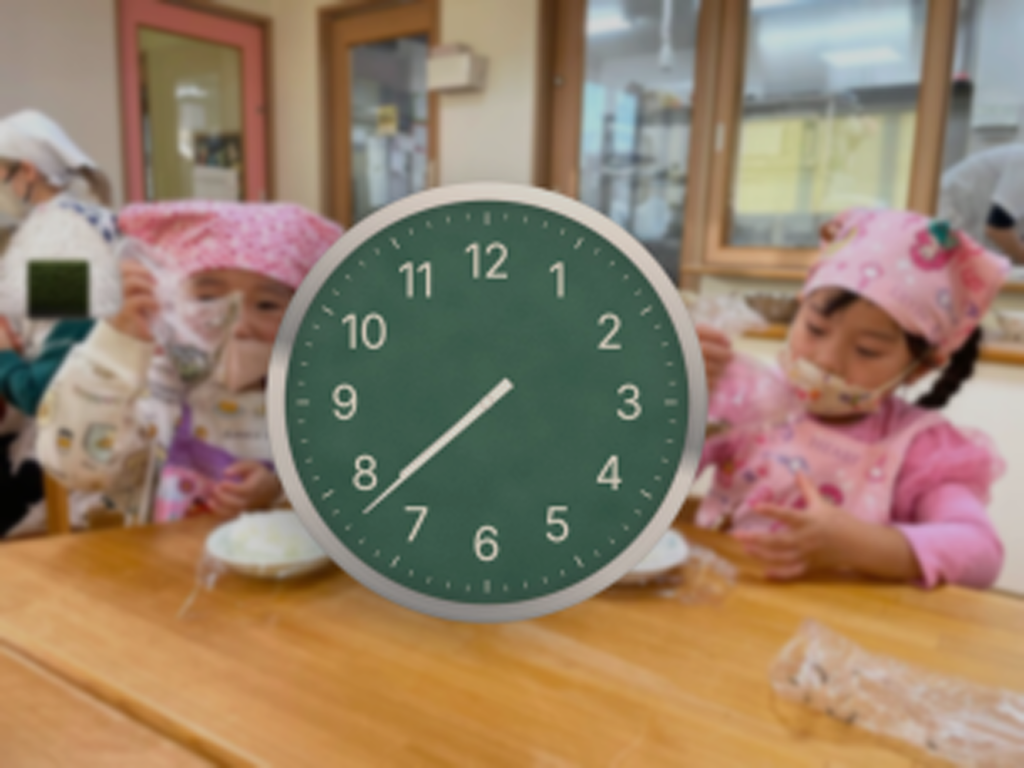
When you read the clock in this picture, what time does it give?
7:38
